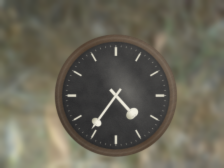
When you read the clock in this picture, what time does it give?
4:36
